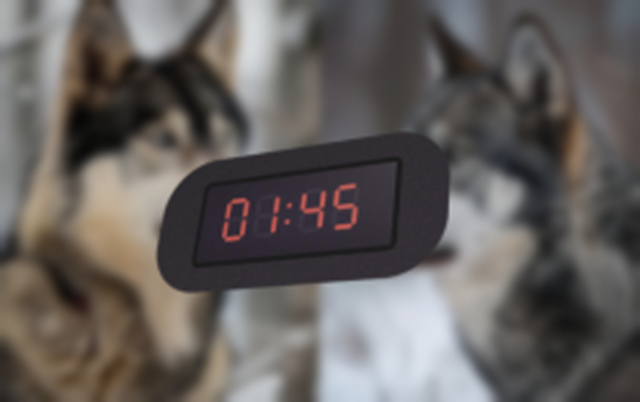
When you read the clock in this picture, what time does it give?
1:45
